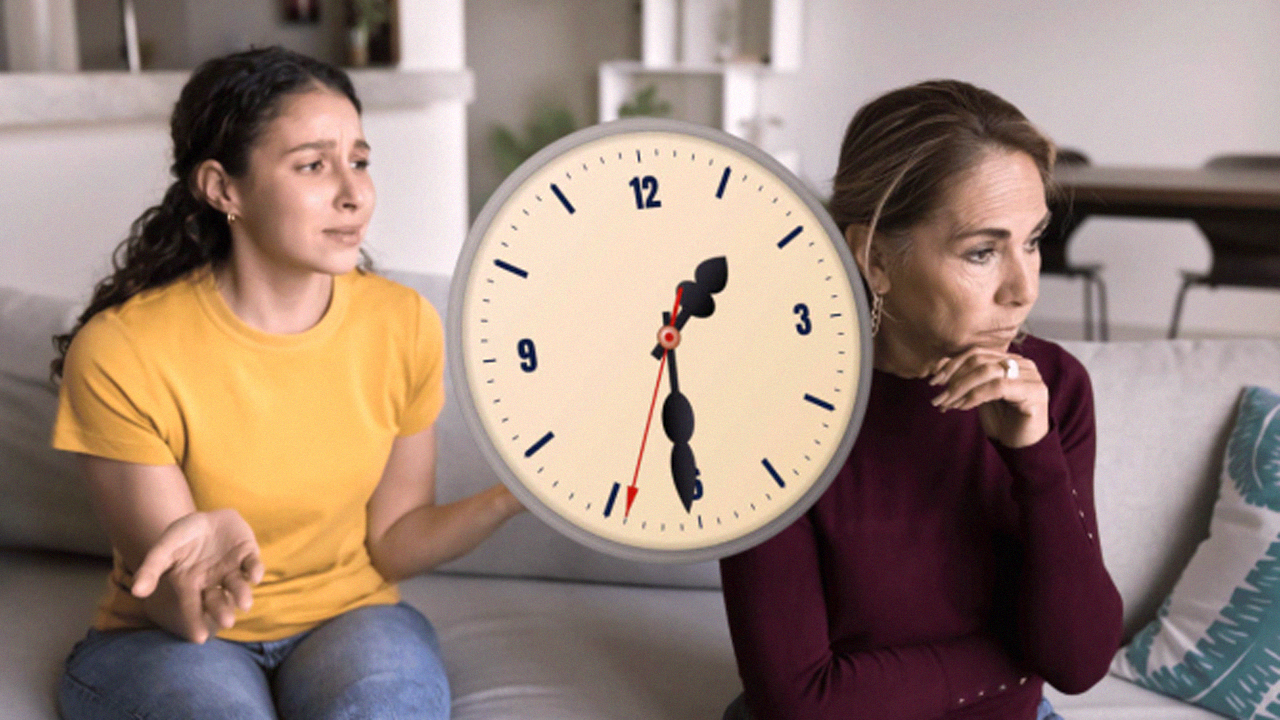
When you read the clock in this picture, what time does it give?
1:30:34
